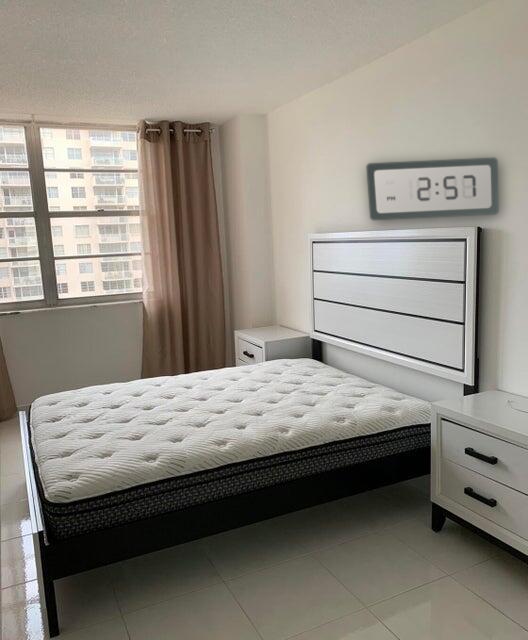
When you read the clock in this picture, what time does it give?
2:57
